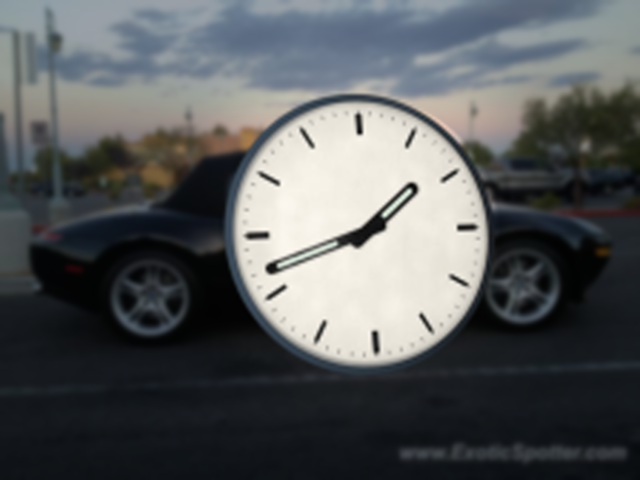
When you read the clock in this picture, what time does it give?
1:42
